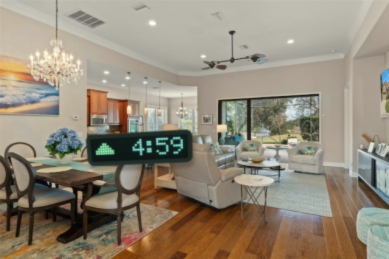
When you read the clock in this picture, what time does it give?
4:59
